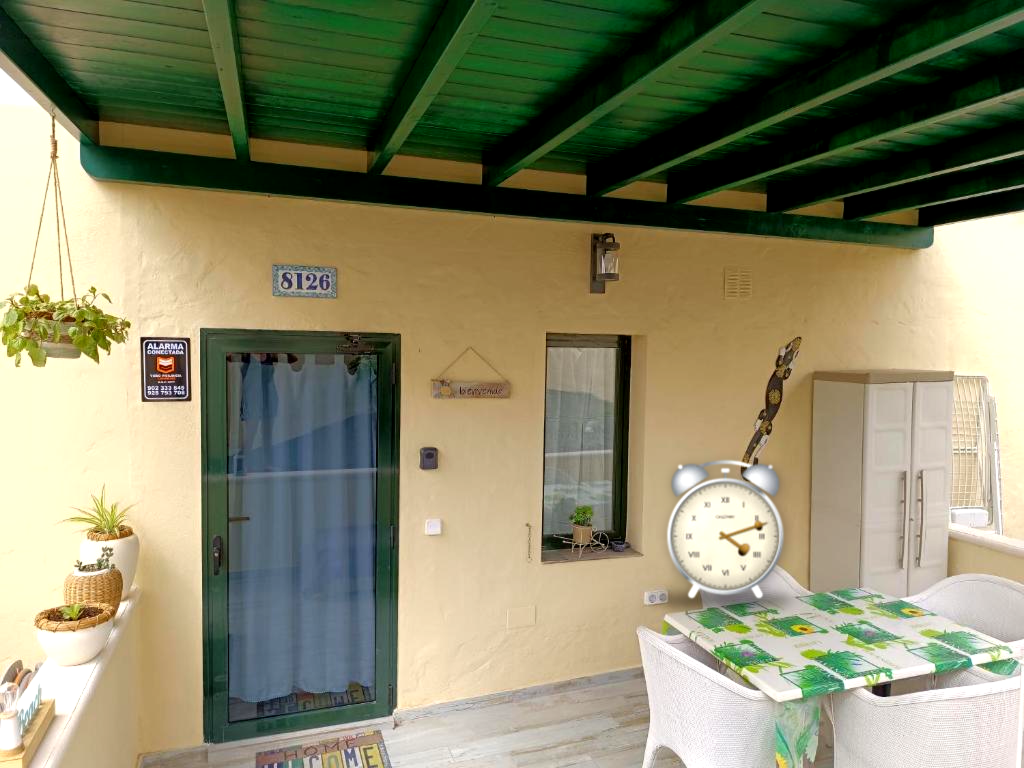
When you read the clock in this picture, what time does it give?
4:12
